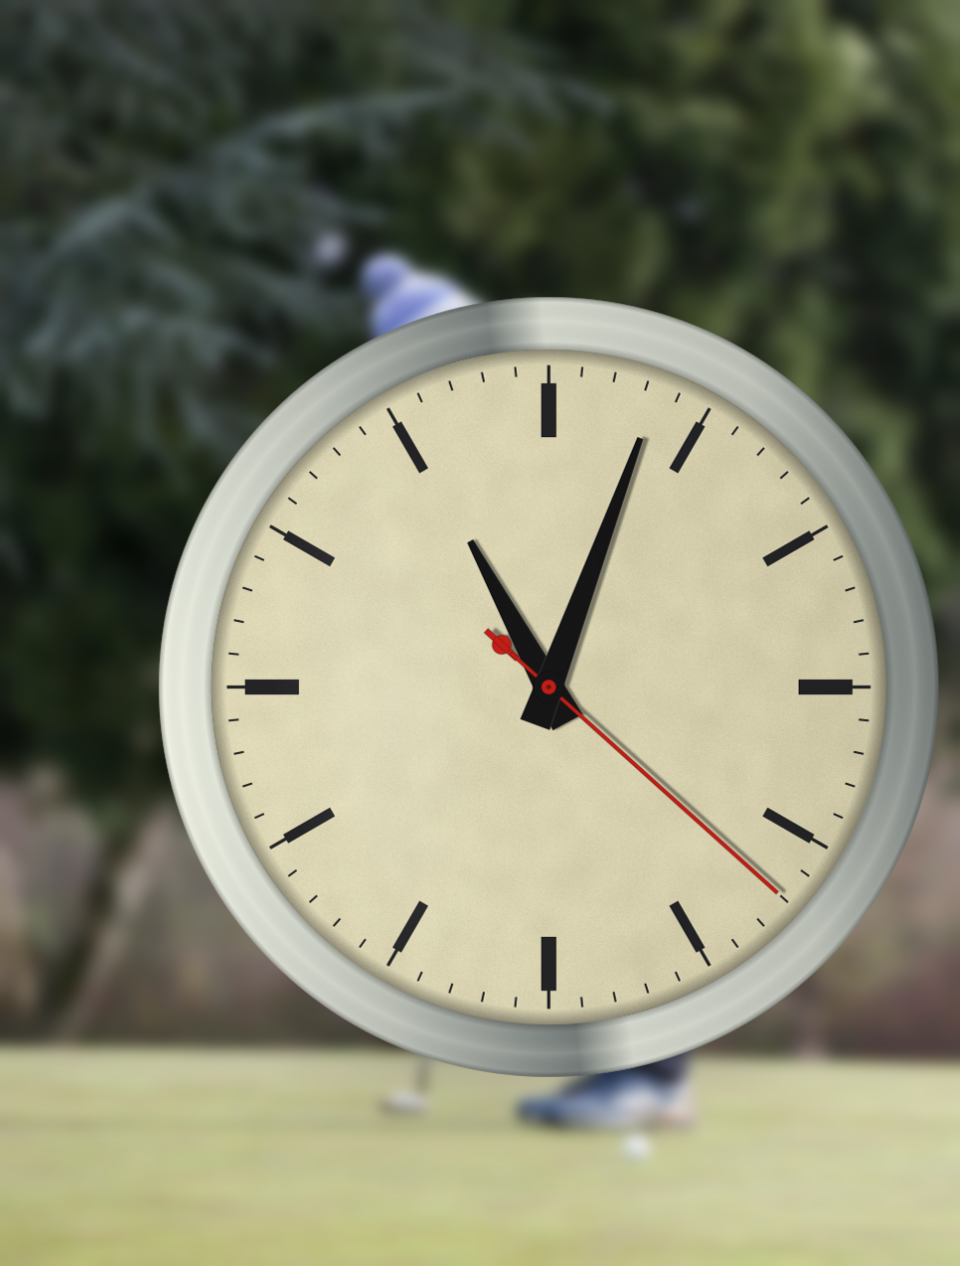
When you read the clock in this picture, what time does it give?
11:03:22
